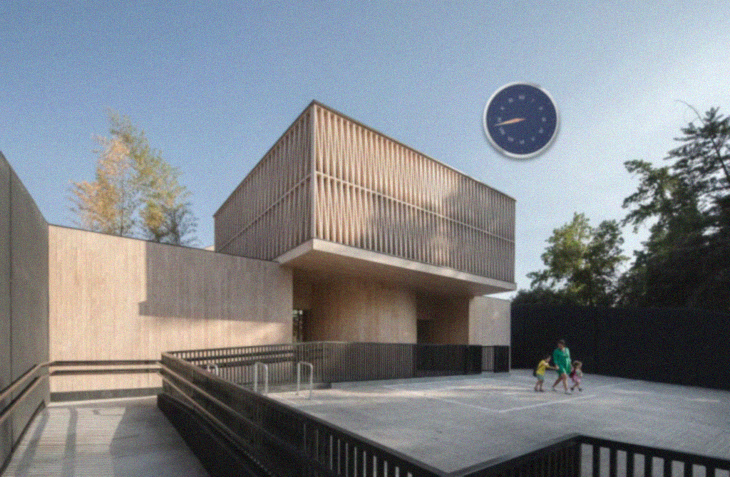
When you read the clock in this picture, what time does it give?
8:43
